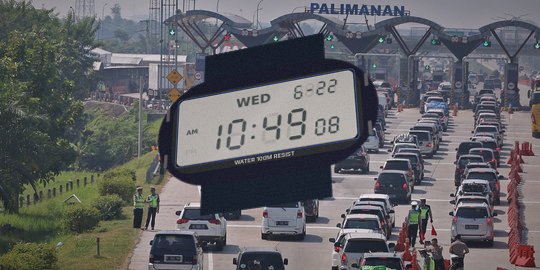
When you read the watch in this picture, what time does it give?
10:49:08
